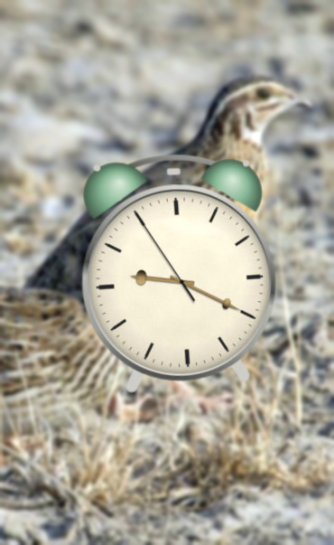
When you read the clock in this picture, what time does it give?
9:19:55
